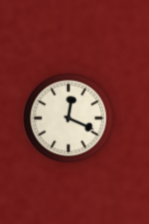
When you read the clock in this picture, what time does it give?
12:19
